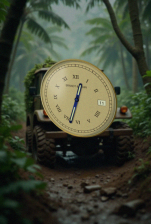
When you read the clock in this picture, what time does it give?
12:33
